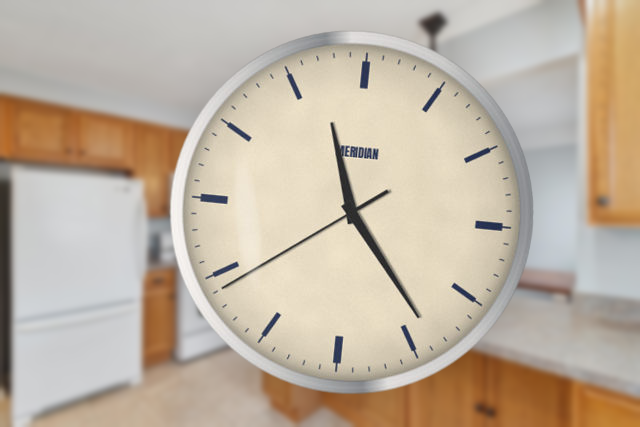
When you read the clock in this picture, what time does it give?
11:23:39
